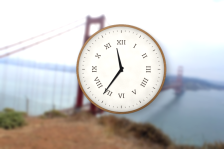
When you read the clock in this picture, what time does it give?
11:36
